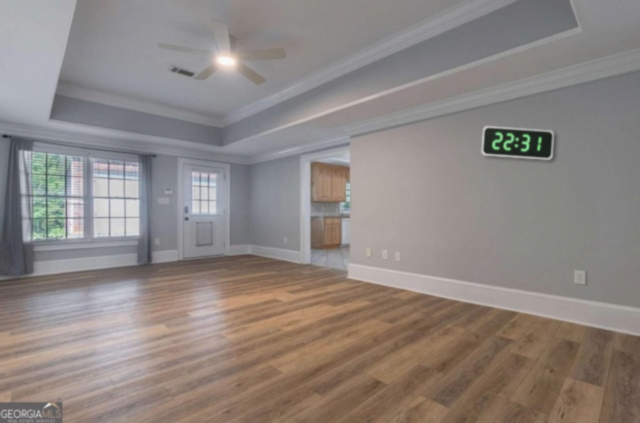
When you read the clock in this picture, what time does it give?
22:31
